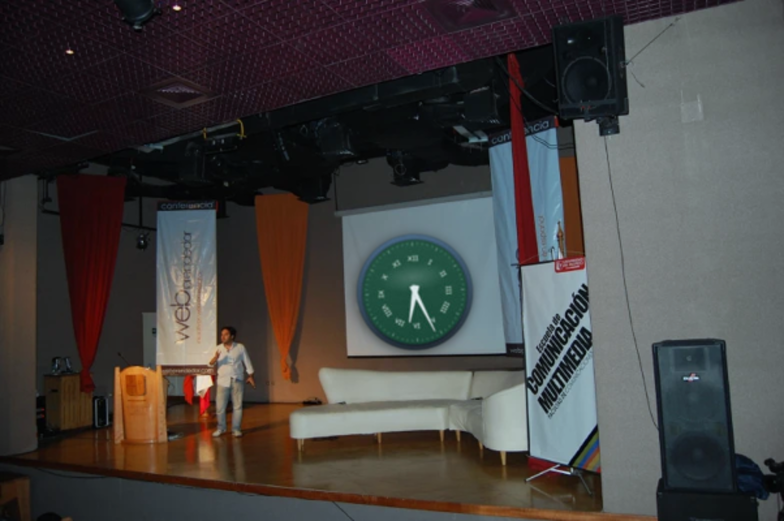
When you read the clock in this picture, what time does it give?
6:26
